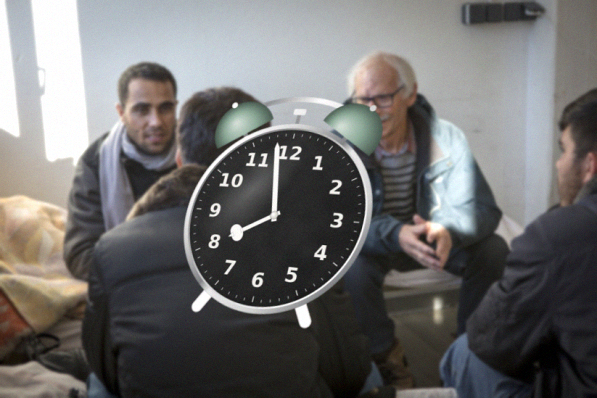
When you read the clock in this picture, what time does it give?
7:58
